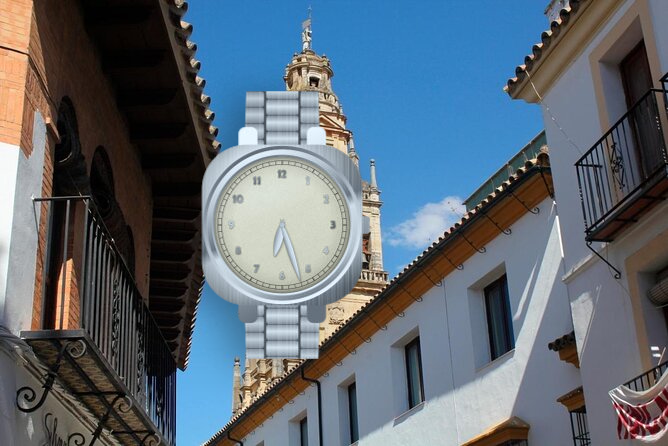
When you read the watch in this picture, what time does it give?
6:27
